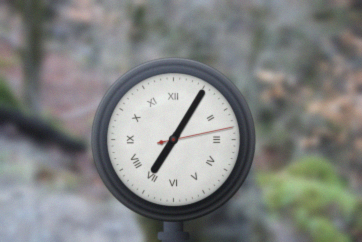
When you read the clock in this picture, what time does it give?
7:05:13
